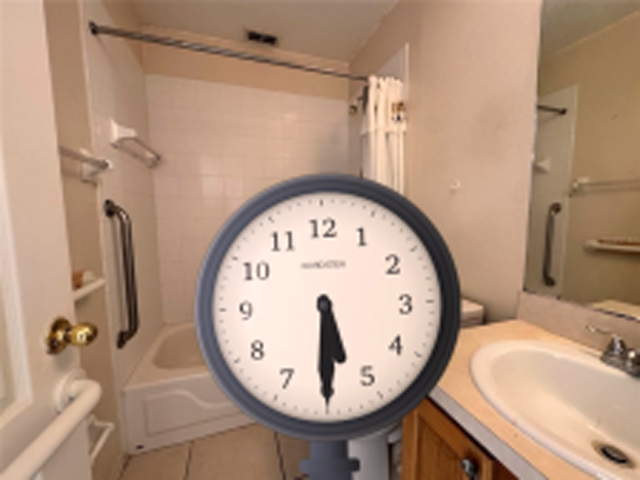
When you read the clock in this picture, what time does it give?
5:30
